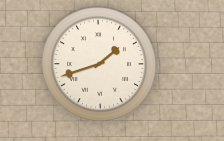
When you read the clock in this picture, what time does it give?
1:42
